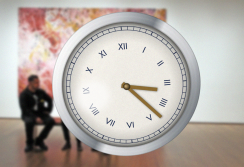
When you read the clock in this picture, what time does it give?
3:23
